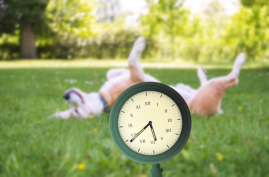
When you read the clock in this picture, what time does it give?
5:39
